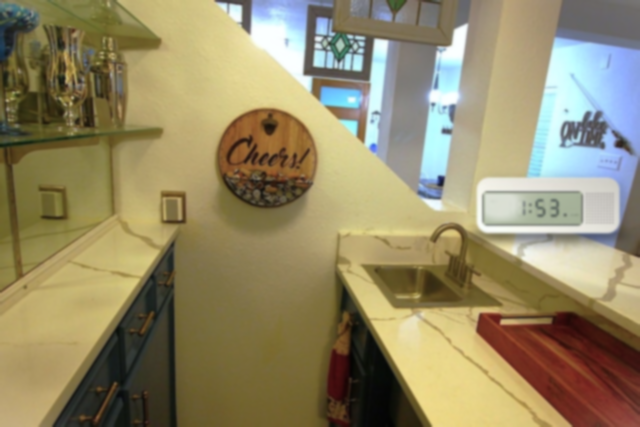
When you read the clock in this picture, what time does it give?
1:53
